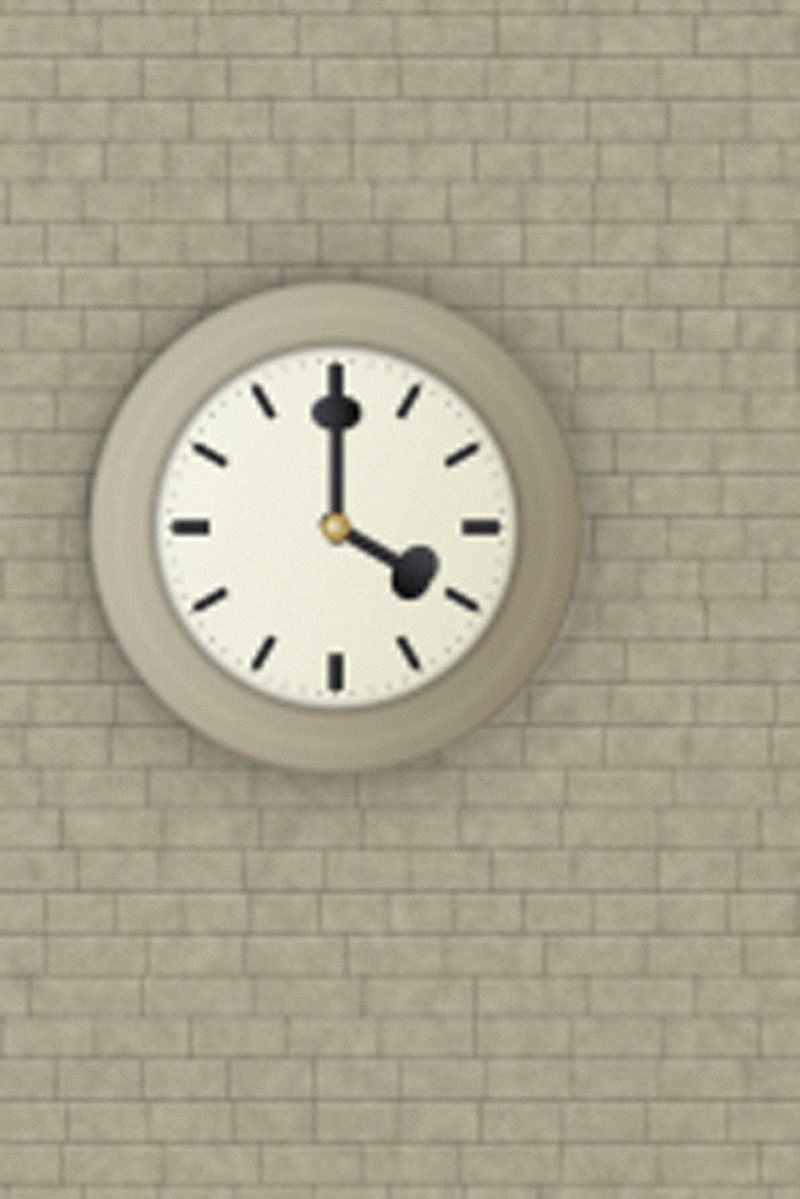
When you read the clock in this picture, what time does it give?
4:00
